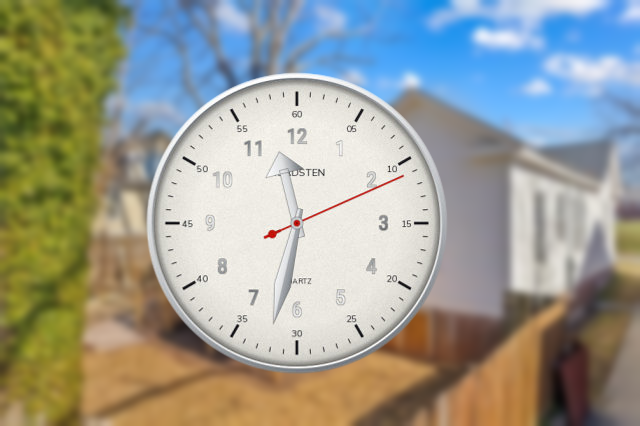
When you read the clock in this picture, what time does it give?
11:32:11
